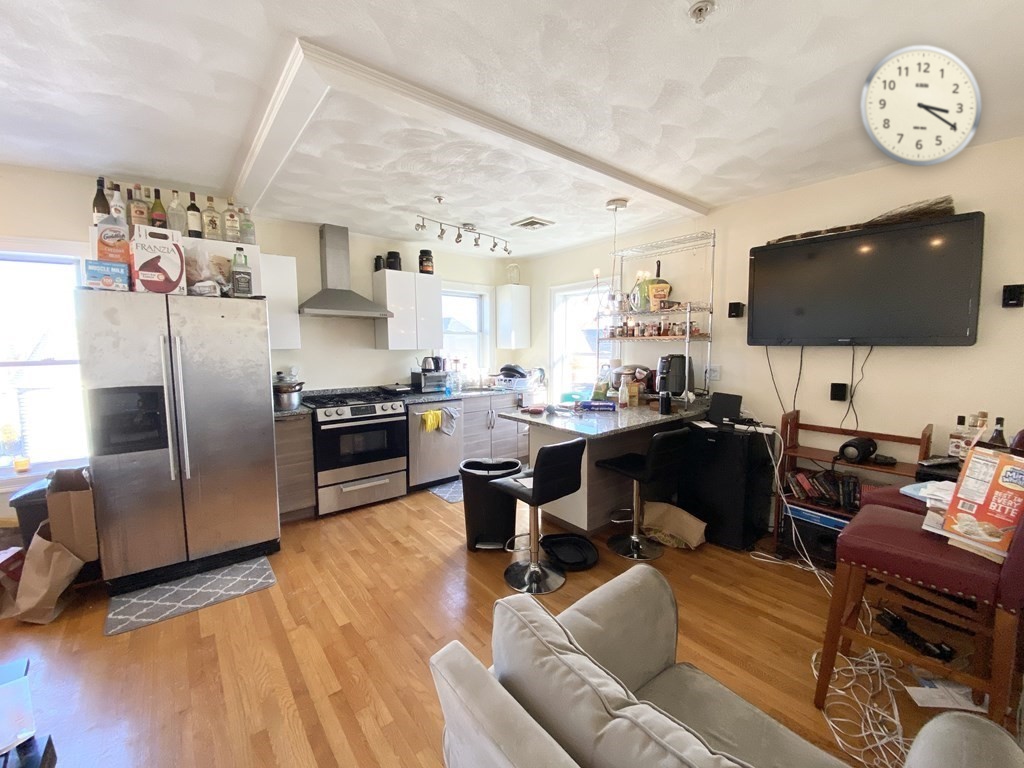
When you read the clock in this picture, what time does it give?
3:20
